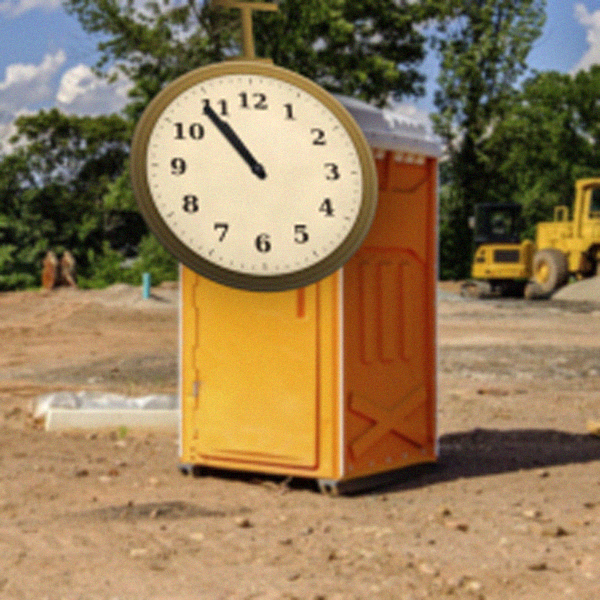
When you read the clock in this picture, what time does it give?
10:54
